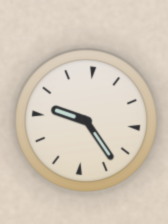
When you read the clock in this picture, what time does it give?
9:23
